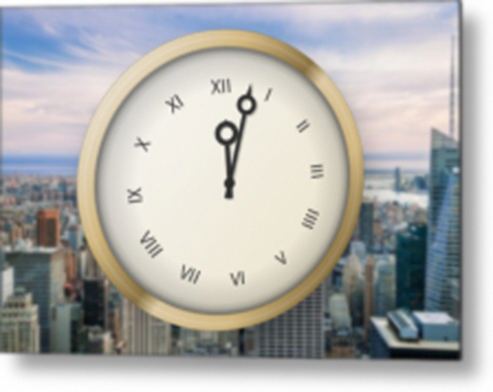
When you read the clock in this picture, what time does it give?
12:03
